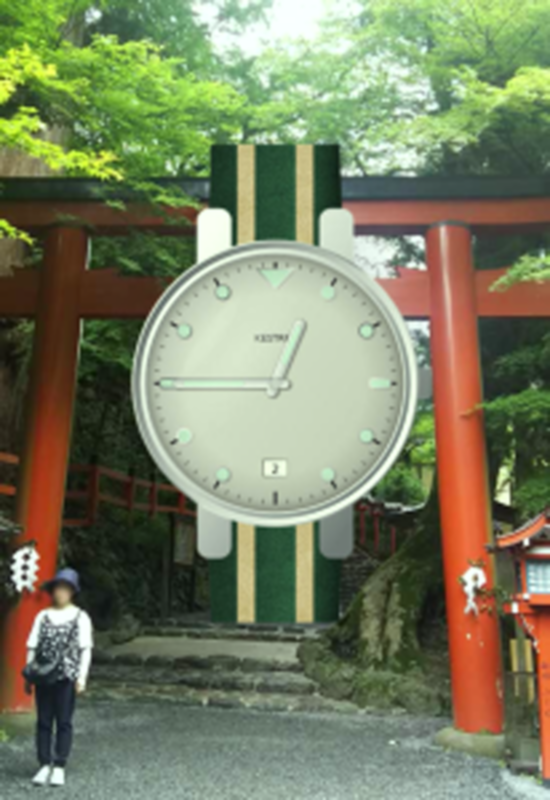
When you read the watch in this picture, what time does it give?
12:45
